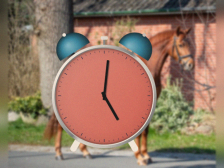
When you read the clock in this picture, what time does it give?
5:01
